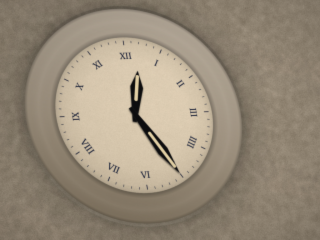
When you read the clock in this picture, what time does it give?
12:25
